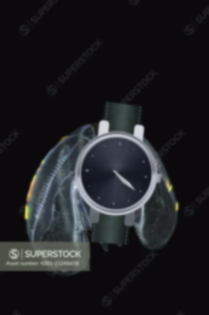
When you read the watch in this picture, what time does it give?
4:21
